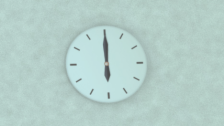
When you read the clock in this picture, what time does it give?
6:00
